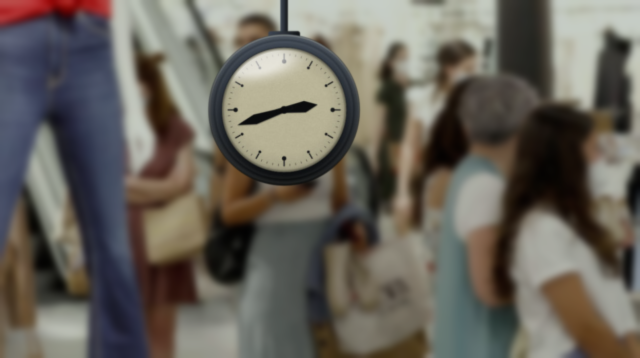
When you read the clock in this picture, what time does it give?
2:42
